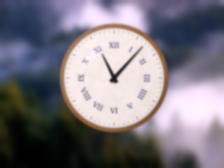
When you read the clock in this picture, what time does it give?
11:07
